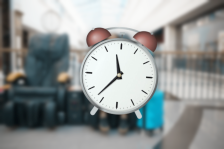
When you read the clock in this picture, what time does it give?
11:37
